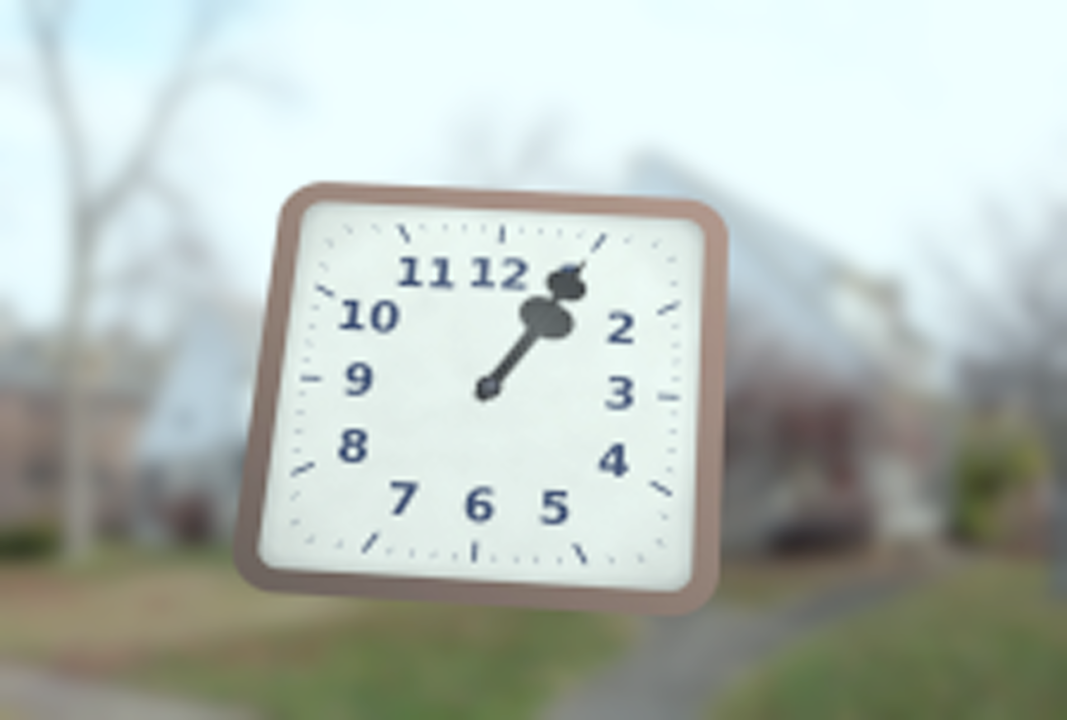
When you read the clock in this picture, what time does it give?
1:05
